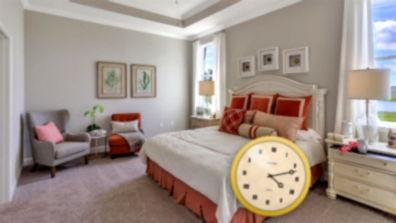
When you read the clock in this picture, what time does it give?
4:12
